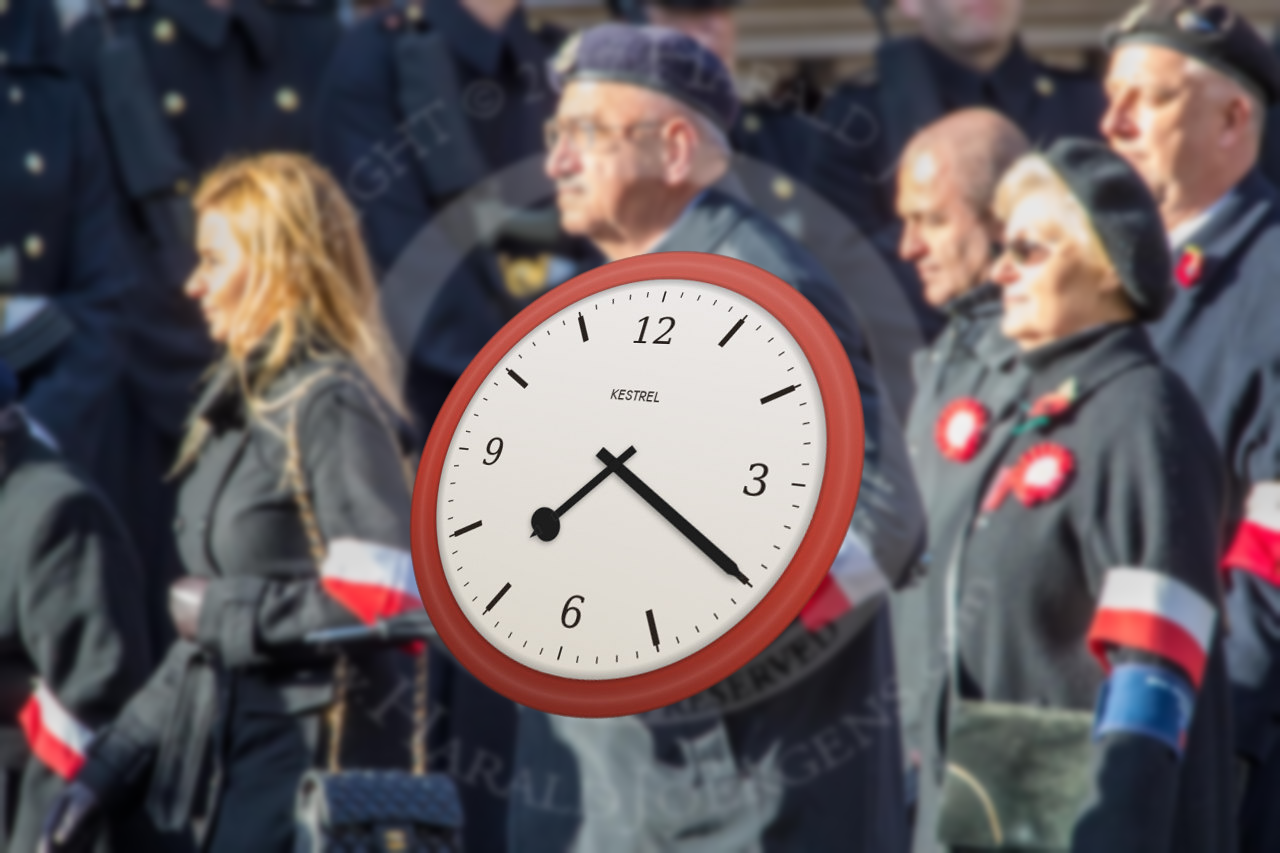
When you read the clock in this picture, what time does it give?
7:20
